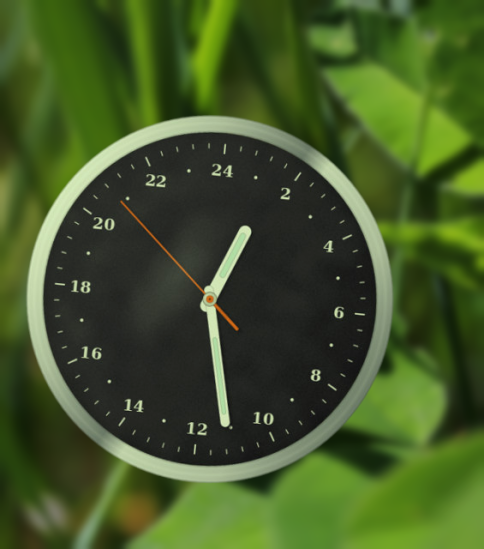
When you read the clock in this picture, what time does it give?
1:27:52
